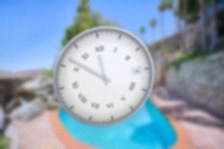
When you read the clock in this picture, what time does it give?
11:52
